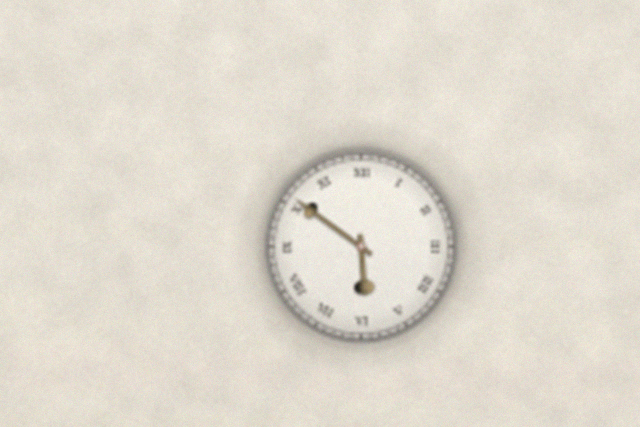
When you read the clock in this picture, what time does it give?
5:51
